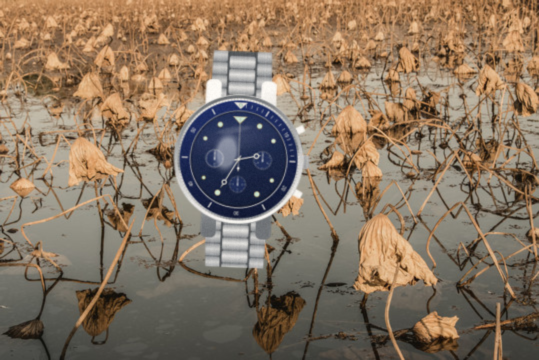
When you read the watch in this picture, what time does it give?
2:35
